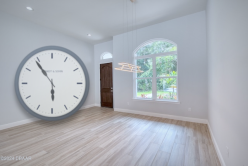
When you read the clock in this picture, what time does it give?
5:54
